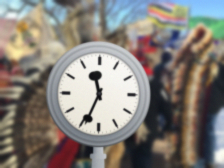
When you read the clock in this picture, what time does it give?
11:34
